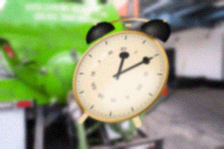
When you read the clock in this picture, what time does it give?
12:10
